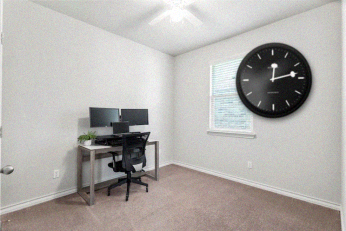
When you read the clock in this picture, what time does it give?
12:13
